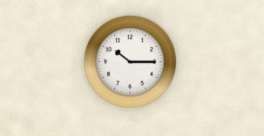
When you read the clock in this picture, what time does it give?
10:15
